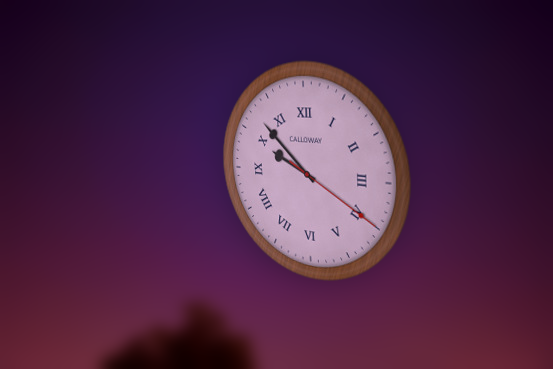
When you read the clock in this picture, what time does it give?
9:52:20
